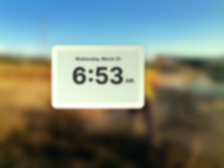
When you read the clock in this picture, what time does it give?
6:53
